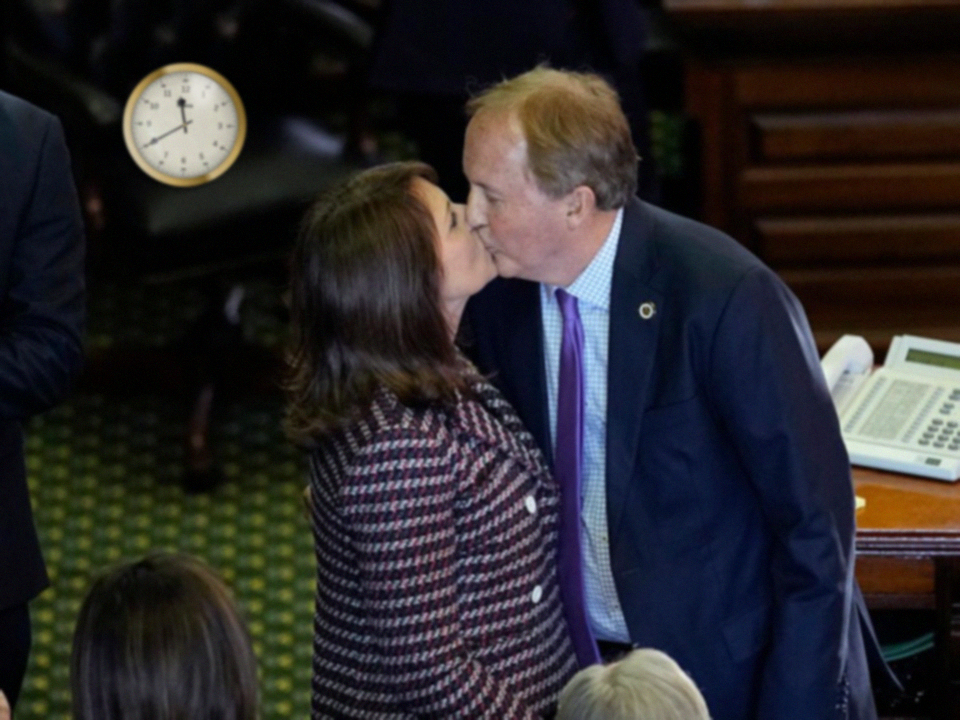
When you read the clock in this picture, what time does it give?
11:40
